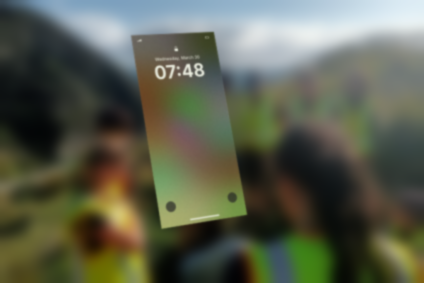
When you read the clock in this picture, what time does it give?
7:48
